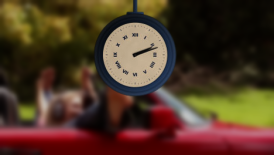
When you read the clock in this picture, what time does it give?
2:12
